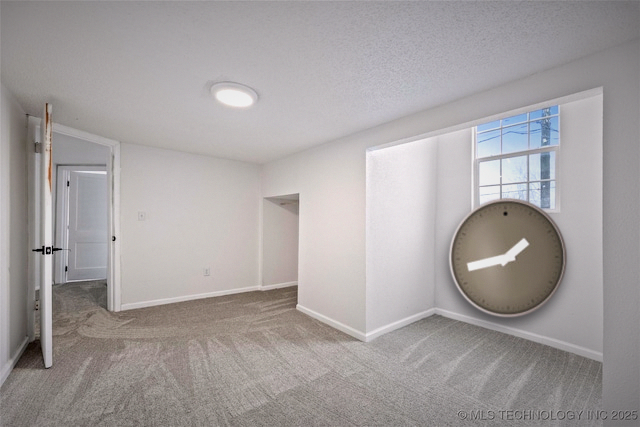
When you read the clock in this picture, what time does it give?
1:43
